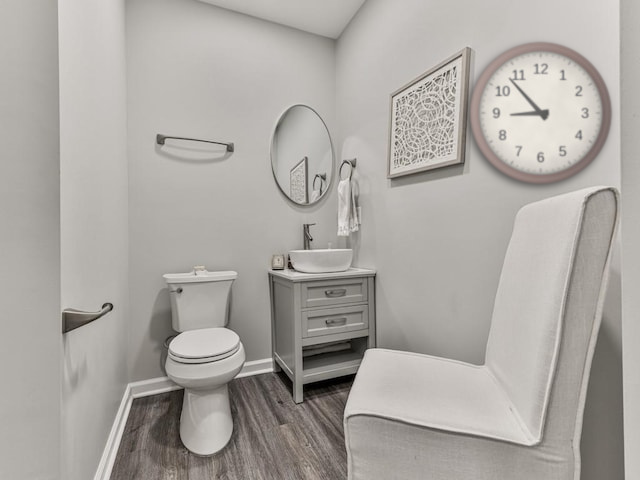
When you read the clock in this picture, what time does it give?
8:53
